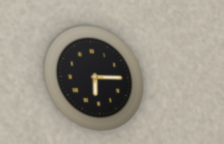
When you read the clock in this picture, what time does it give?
6:15
